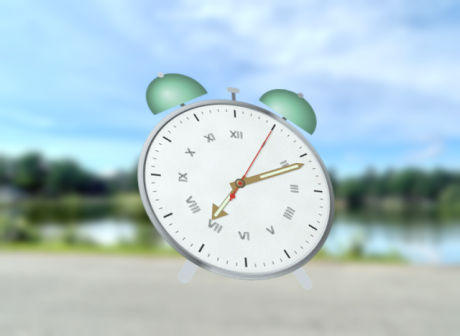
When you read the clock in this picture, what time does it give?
7:11:05
